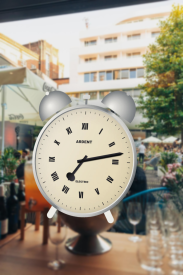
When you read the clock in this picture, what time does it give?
7:13
